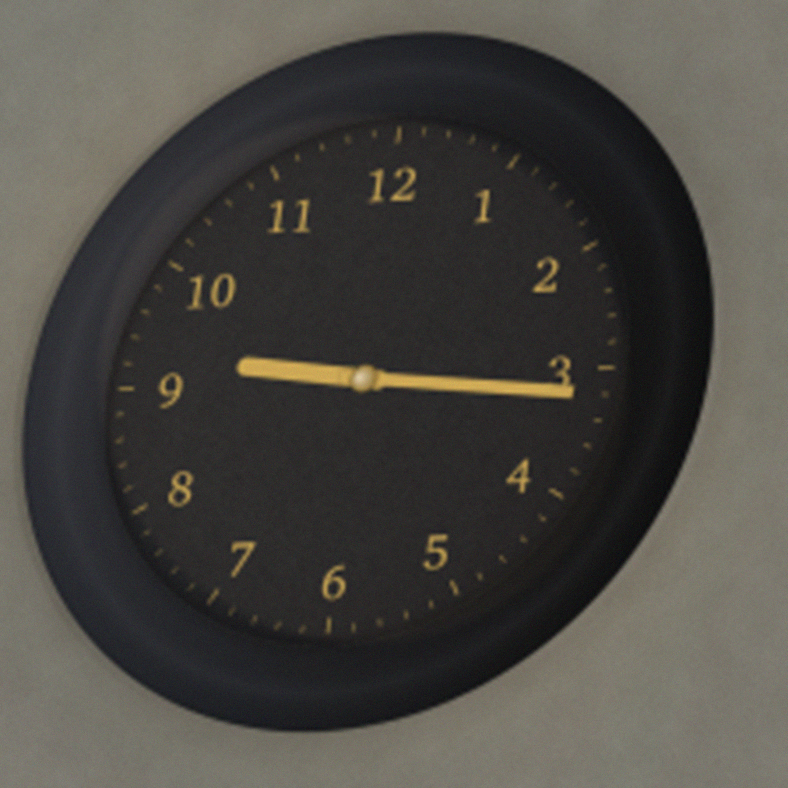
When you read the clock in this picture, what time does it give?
9:16
